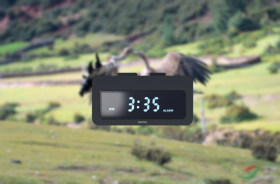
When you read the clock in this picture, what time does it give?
3:35
